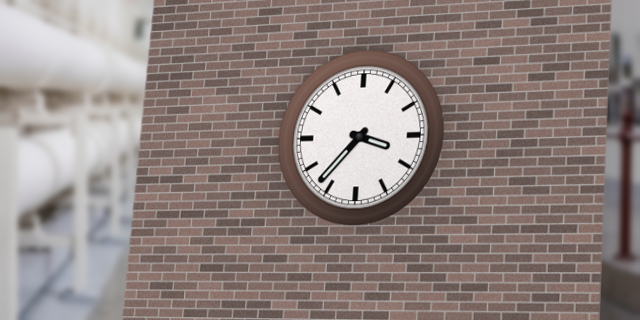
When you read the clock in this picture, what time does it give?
3:37
